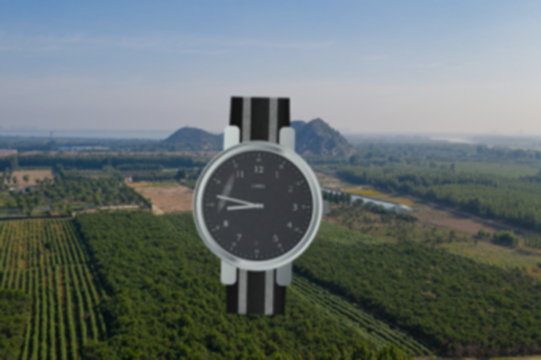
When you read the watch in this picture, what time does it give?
8:47
